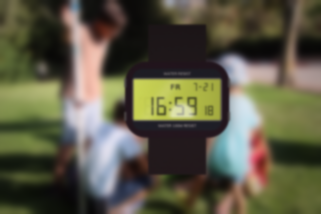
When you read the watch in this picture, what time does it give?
16:59
